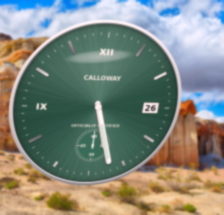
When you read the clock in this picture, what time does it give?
5:27
